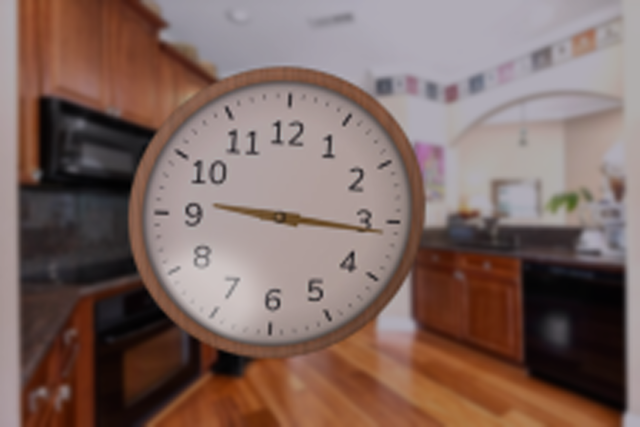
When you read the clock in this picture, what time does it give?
9:16
